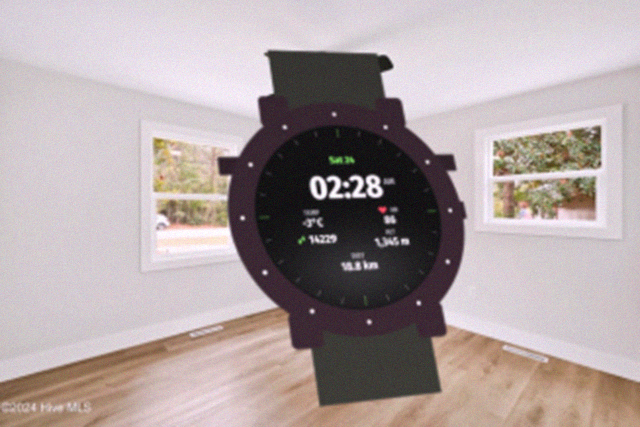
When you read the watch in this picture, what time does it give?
2:28
